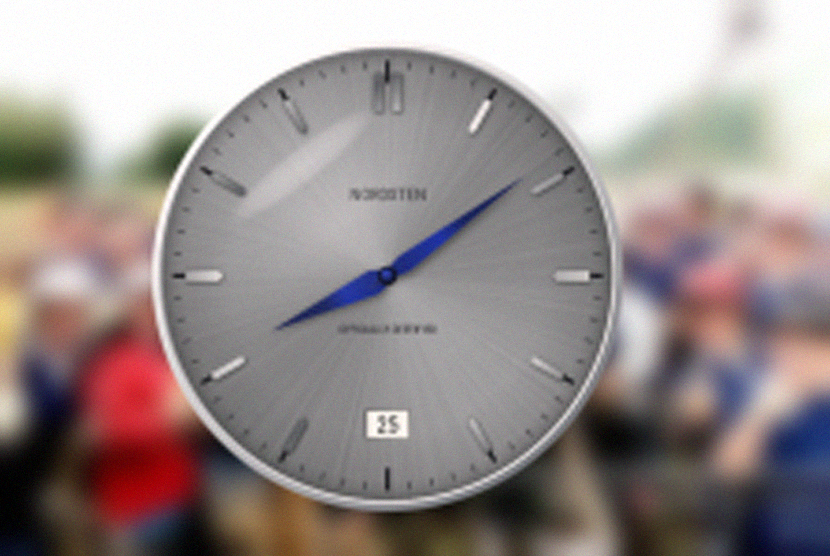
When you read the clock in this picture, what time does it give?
8:09
